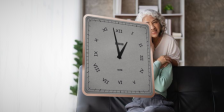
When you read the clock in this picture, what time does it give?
12:58
